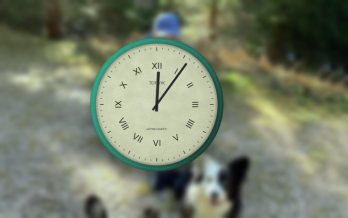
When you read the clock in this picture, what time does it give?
12:06
